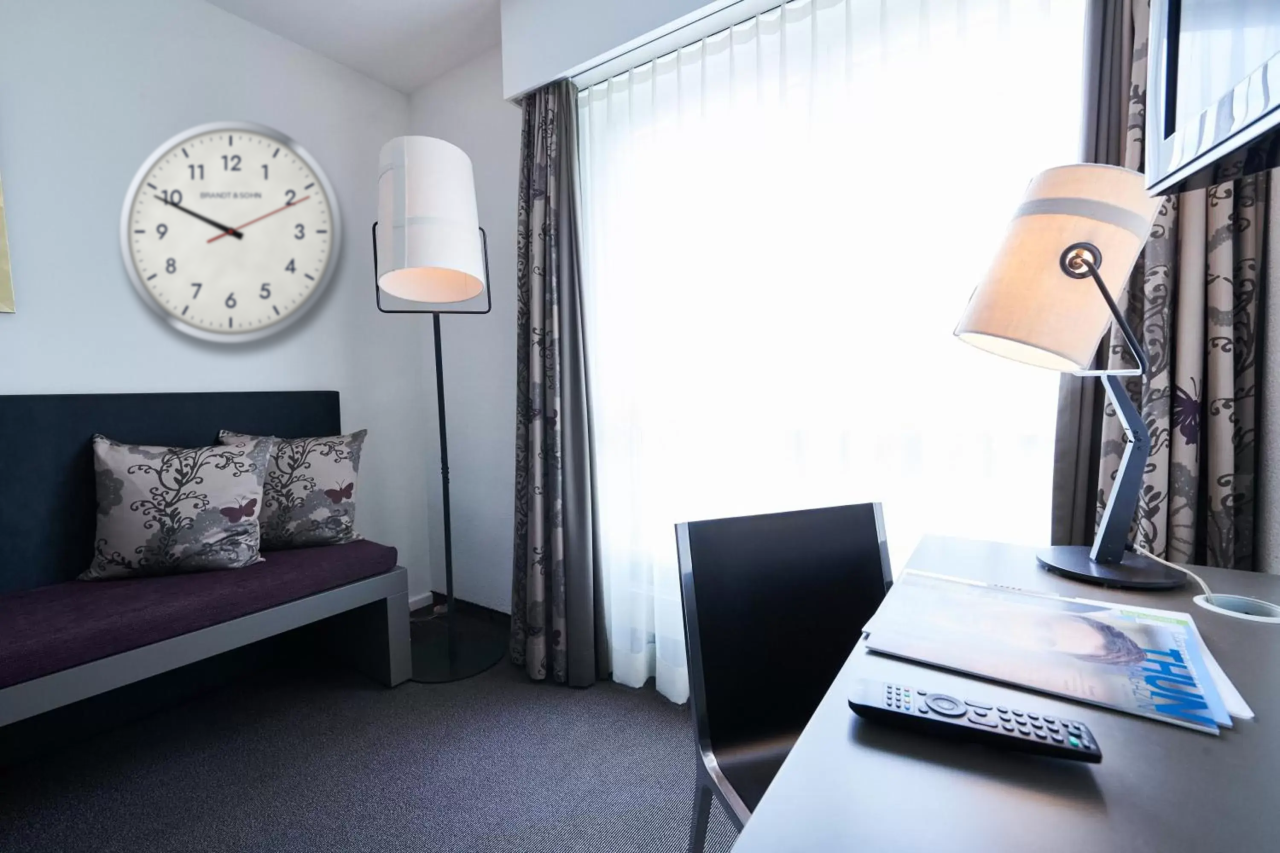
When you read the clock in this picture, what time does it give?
9:49:11
